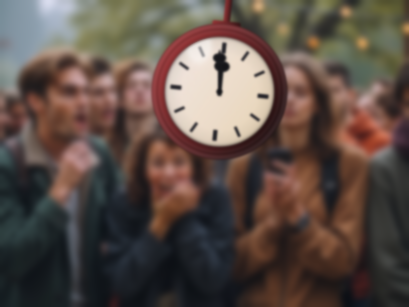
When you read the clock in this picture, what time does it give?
11:59
